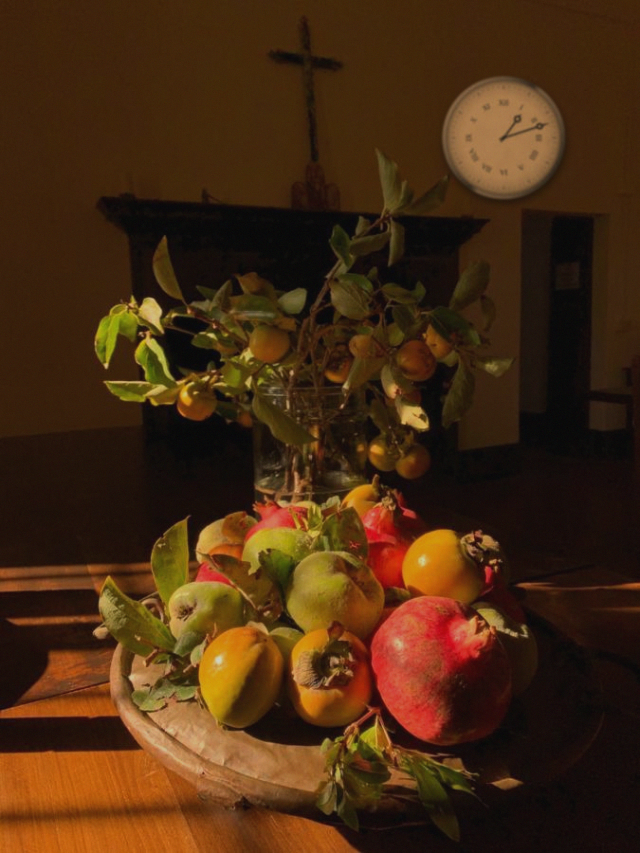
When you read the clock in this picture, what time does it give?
1:12
